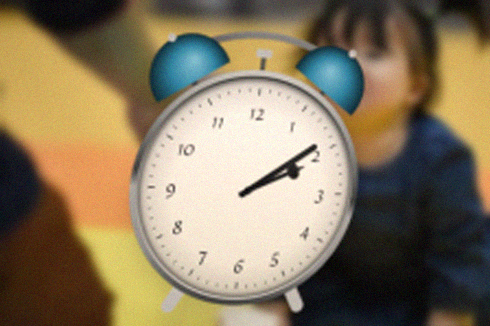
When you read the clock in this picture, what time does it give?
2:09
